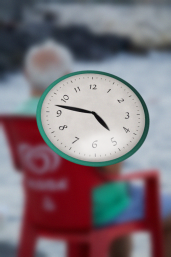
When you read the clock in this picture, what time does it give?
4:47
